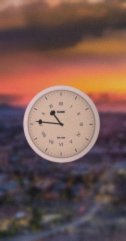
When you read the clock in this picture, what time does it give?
10:46
